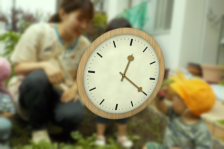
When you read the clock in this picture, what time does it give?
12:20
